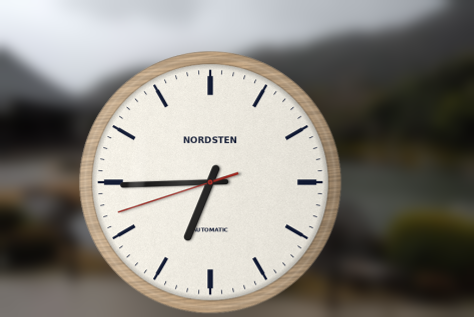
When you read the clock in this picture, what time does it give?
6:44:42
